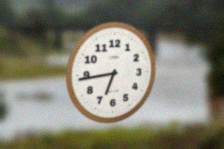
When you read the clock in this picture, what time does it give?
6:44
